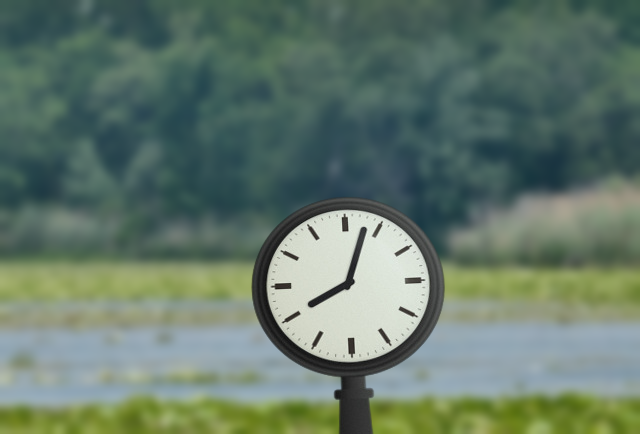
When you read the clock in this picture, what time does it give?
8:03
